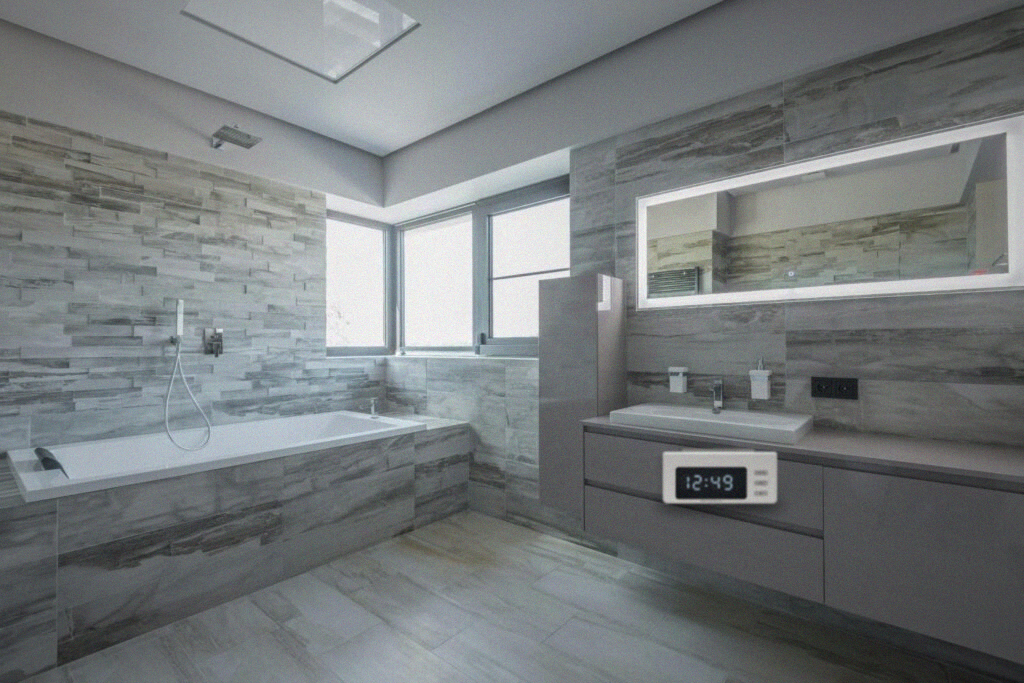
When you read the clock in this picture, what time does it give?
12:49
